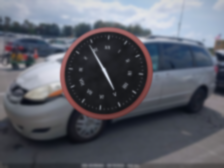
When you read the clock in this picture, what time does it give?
4:54
